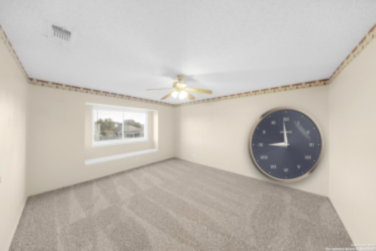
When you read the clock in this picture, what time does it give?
8:59
